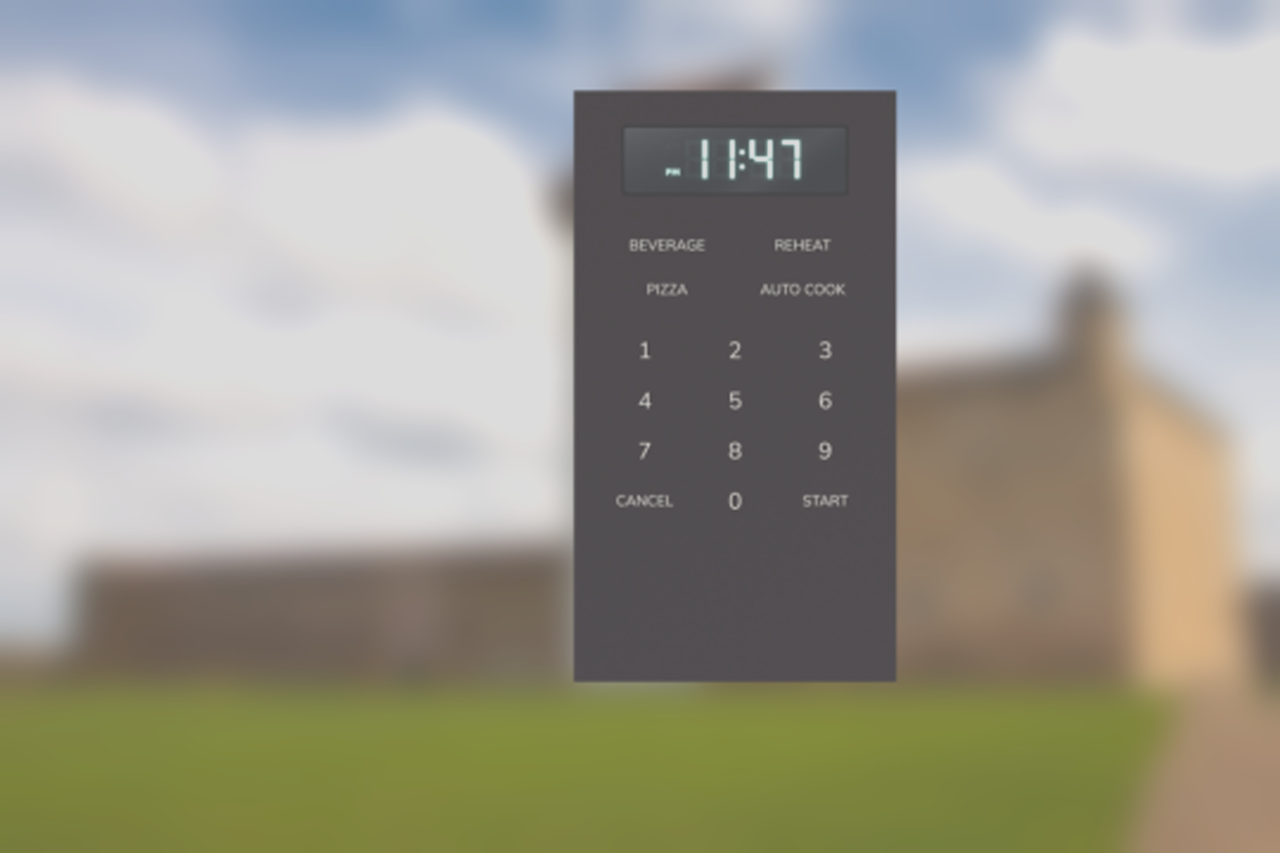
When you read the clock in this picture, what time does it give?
11:47
